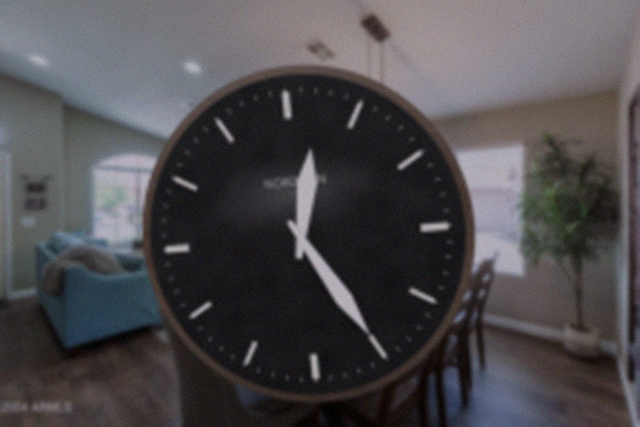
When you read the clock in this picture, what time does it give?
12:25
